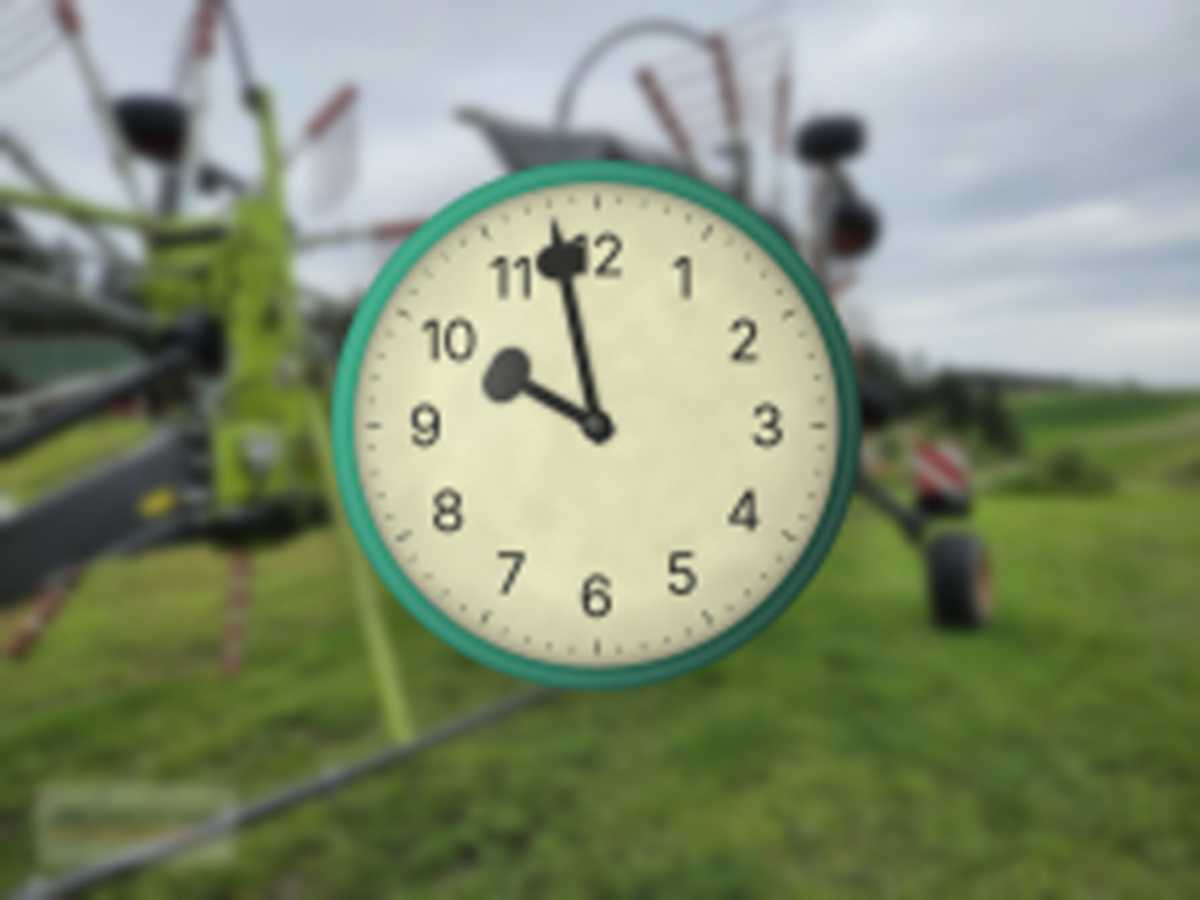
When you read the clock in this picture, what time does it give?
9:58
